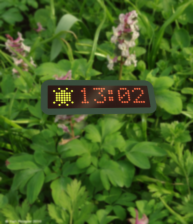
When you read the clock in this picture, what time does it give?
13:02
